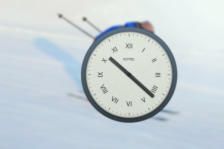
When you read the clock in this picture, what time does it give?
10:22
